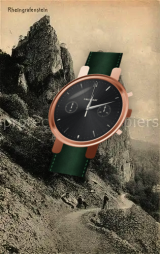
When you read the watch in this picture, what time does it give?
12:11
